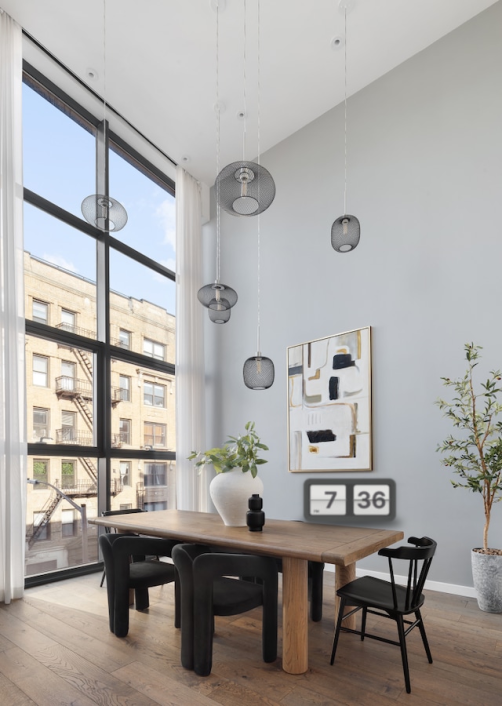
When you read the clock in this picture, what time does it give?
7:36
